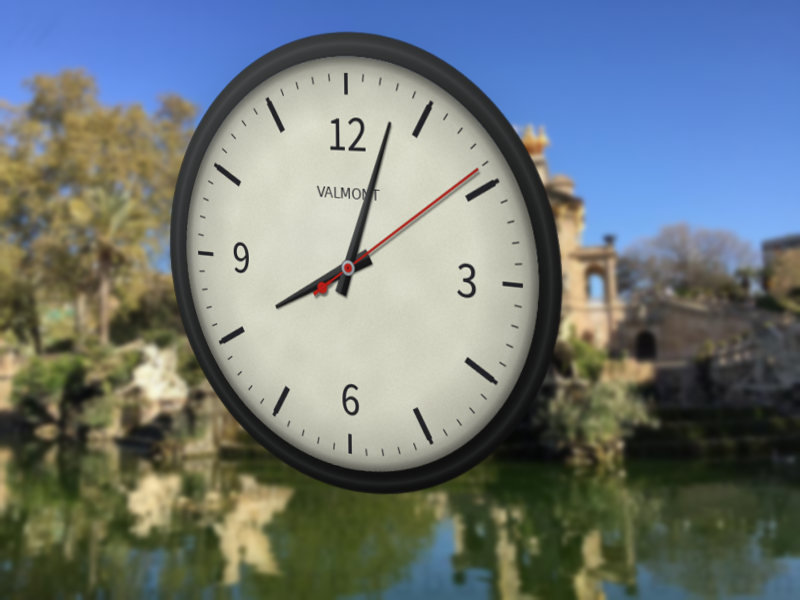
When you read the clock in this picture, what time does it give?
8:03:09
